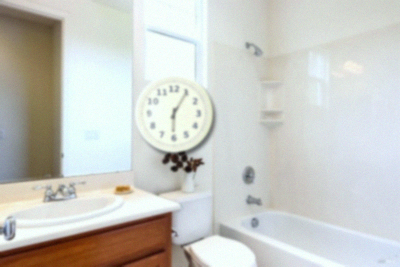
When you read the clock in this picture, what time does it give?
6:05
